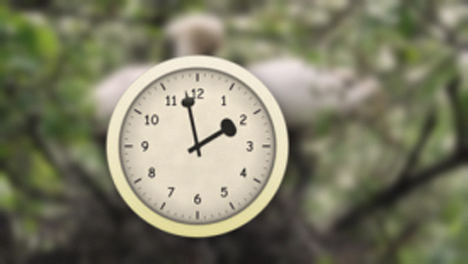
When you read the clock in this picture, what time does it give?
1:58
